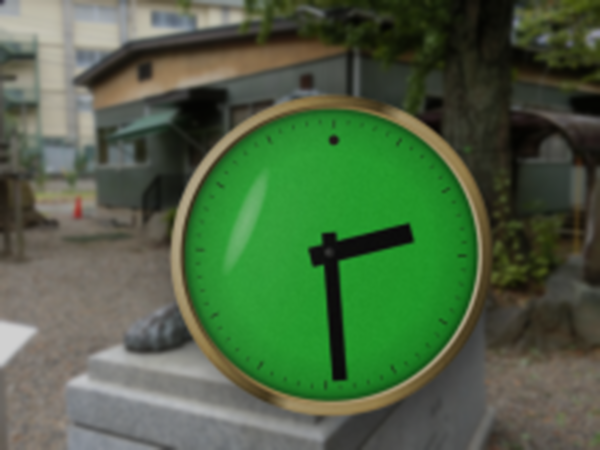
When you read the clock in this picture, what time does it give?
2:29
